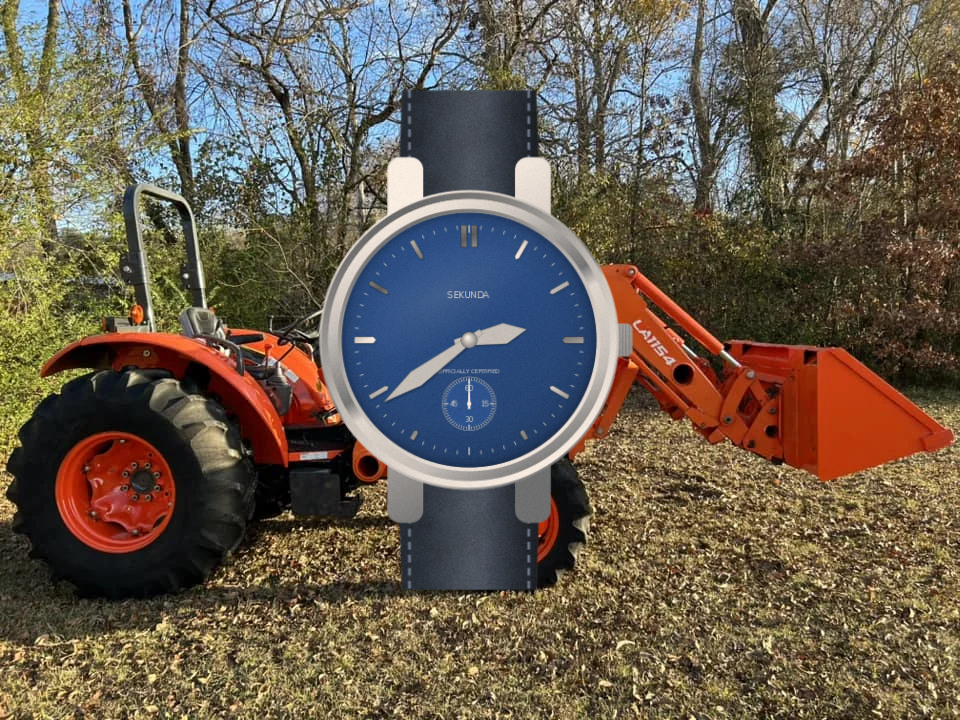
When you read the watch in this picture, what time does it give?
2:39
